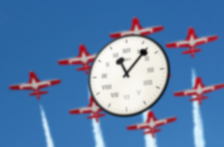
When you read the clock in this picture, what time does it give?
11:07
